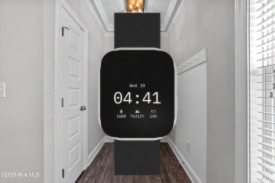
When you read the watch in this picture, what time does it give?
4:41
